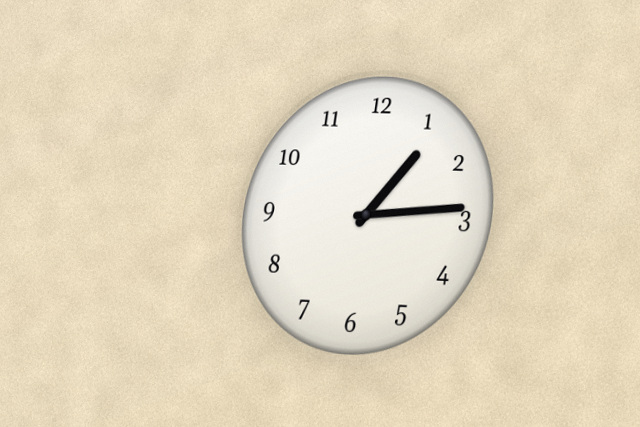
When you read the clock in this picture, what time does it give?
1:14
